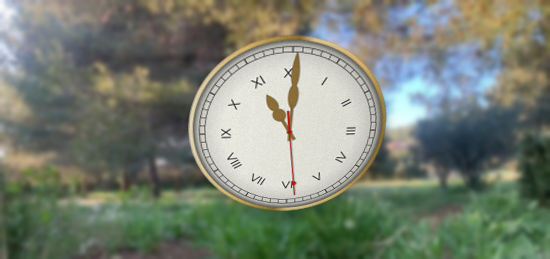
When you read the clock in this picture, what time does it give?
11:00:29
